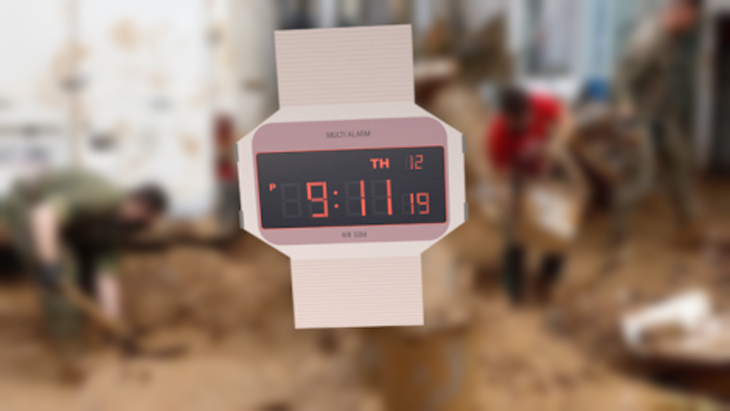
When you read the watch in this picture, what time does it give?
9:11:19
